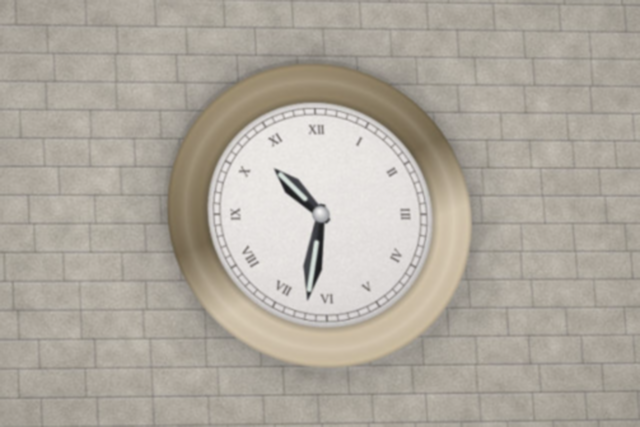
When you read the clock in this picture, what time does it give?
10:32
